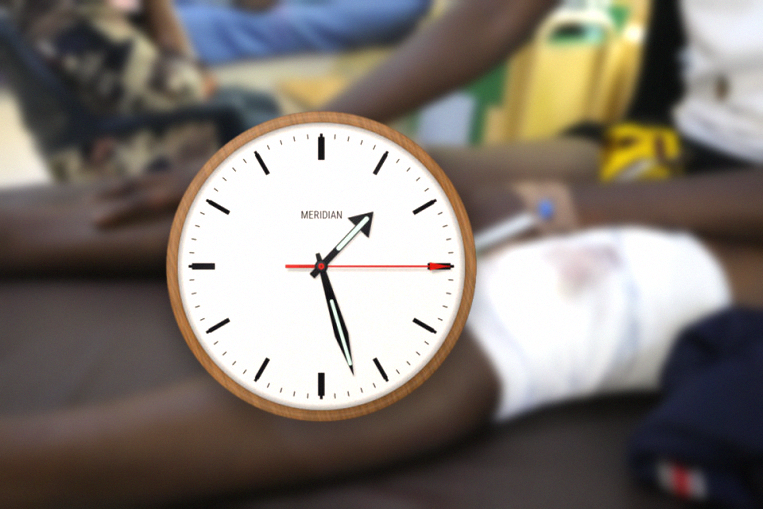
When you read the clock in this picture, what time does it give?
1:27:15
